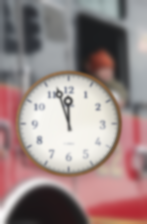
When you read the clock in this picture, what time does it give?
11:57
